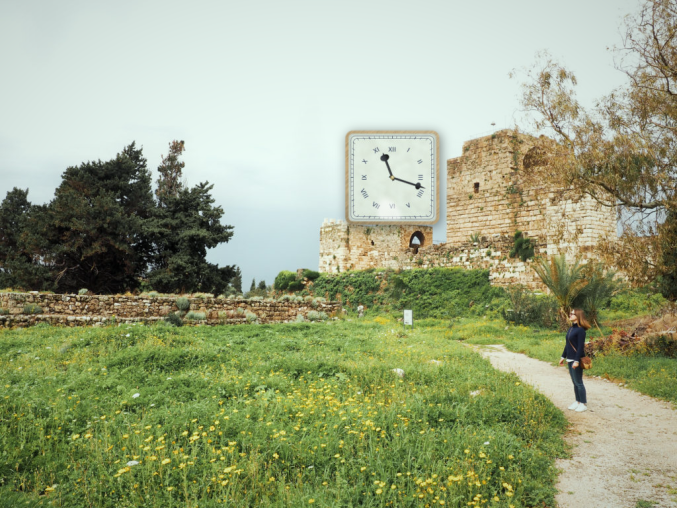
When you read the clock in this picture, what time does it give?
11:18
